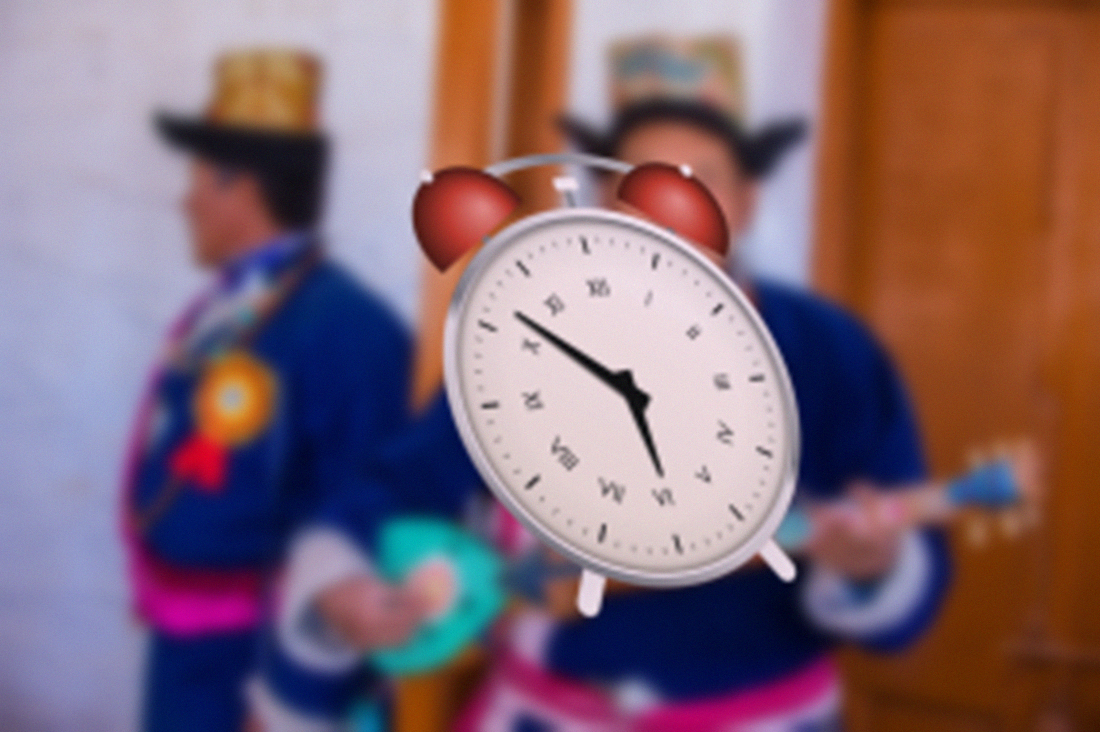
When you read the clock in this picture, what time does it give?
5:52
